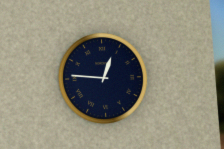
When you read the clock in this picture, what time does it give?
12:46
